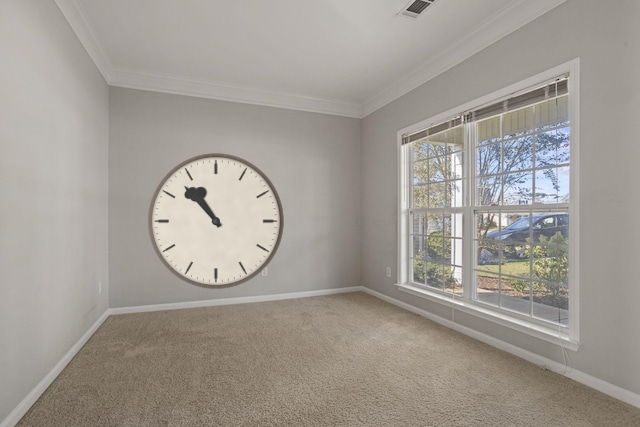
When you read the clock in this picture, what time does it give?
10:53
